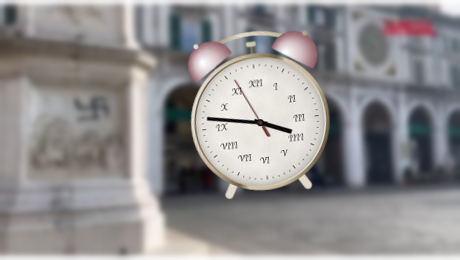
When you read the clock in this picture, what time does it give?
3:46:56
